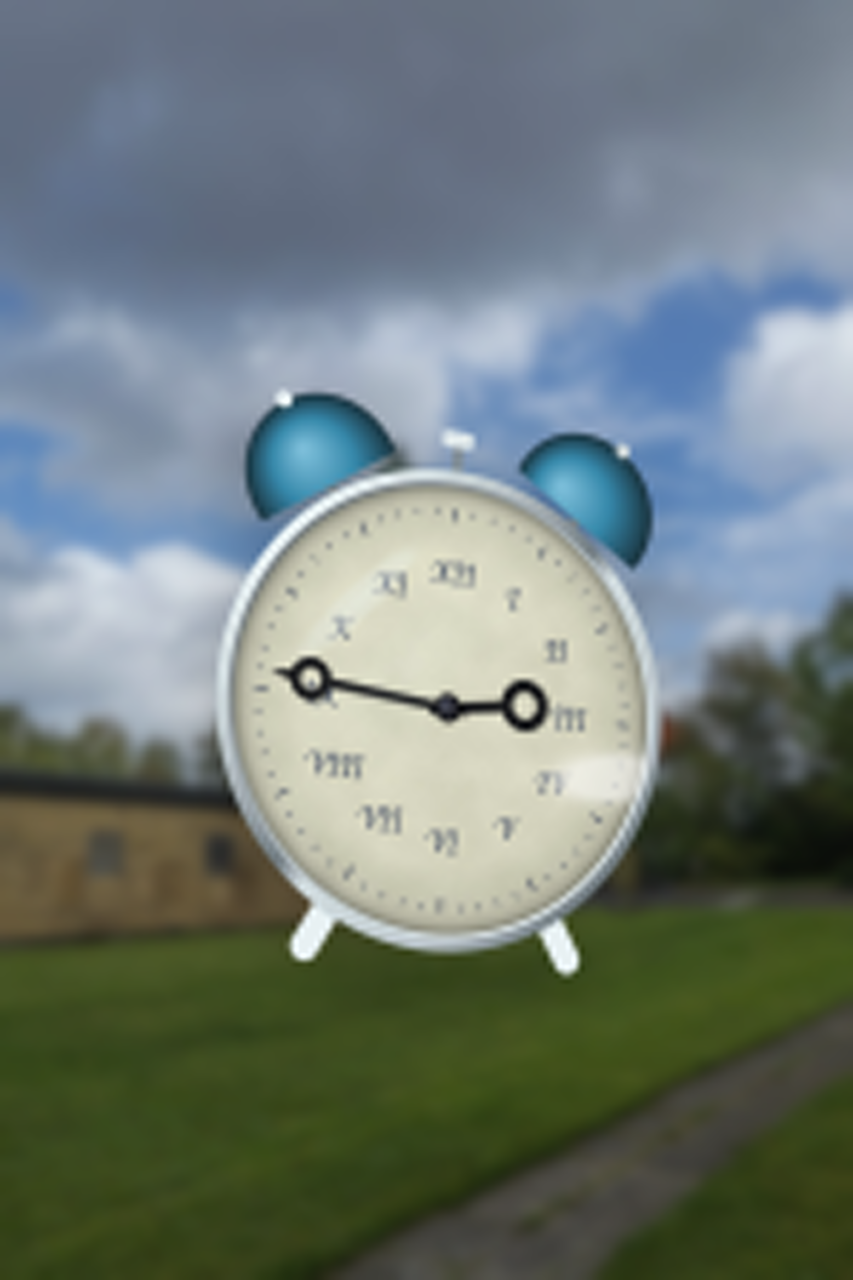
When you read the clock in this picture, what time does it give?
2:46
